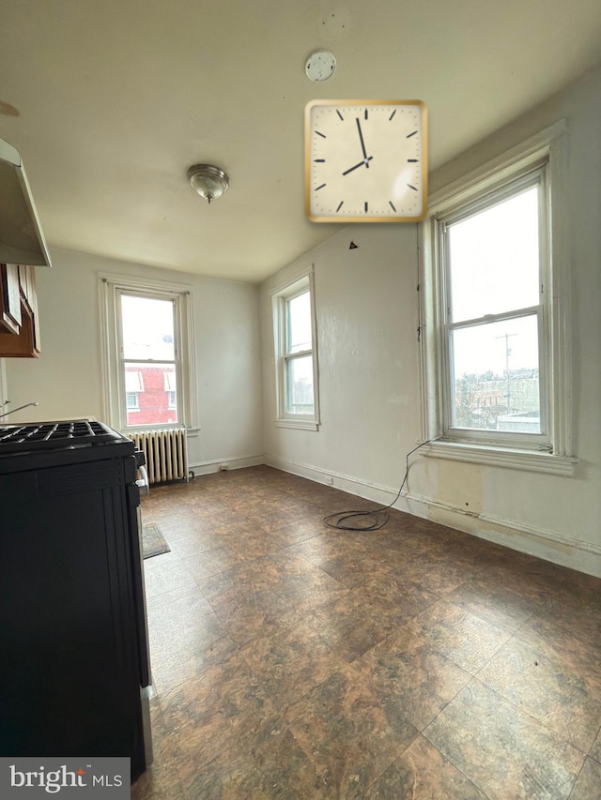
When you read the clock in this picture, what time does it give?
7:58
